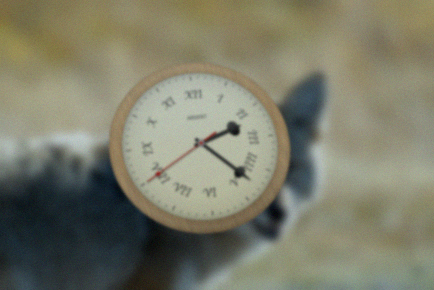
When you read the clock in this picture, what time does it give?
2:22:40
